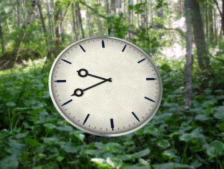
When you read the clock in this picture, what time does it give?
9:41
